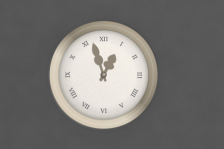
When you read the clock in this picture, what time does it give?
12:57
